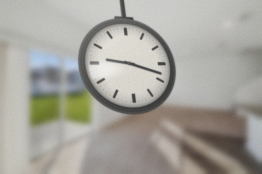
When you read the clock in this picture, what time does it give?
9:18
